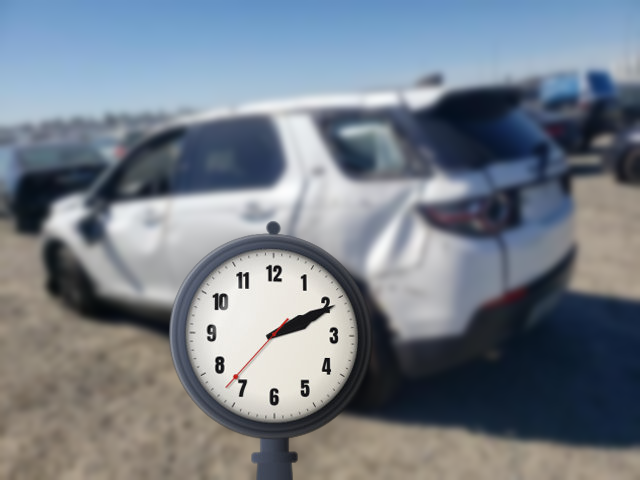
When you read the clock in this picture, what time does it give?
2:10:37
